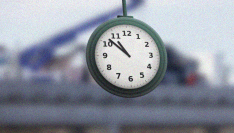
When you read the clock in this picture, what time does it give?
10:52
